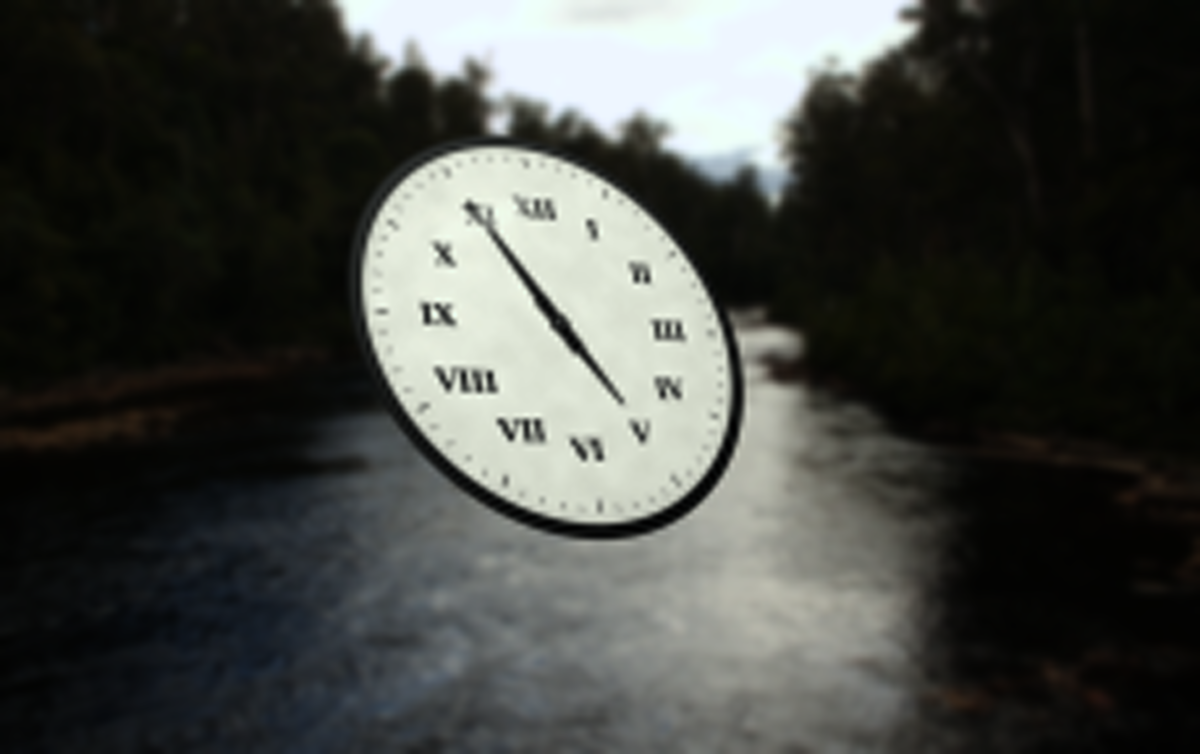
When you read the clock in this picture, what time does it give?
4:55
